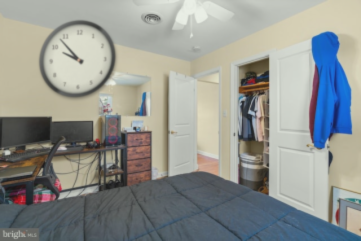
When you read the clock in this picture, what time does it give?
9:53
